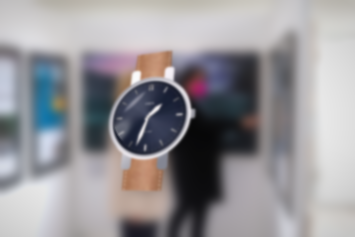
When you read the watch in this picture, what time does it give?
1:33
